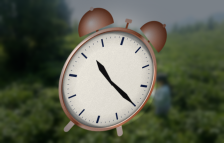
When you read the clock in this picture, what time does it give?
10:20
